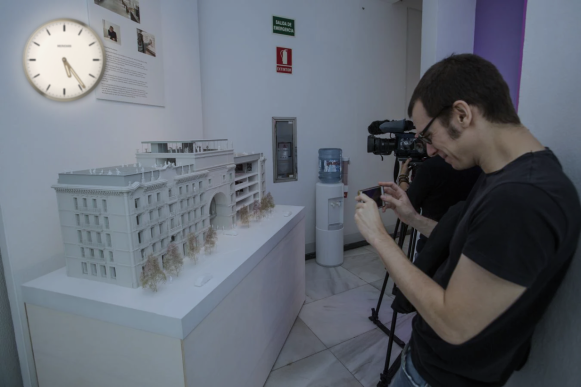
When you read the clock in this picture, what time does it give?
5:24
